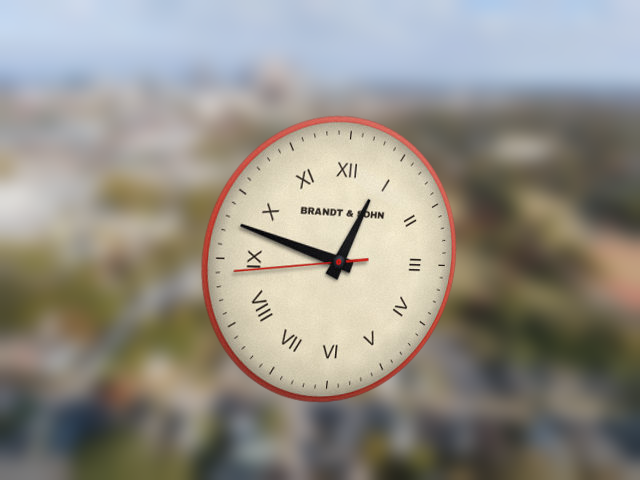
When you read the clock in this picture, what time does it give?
12:47:44
